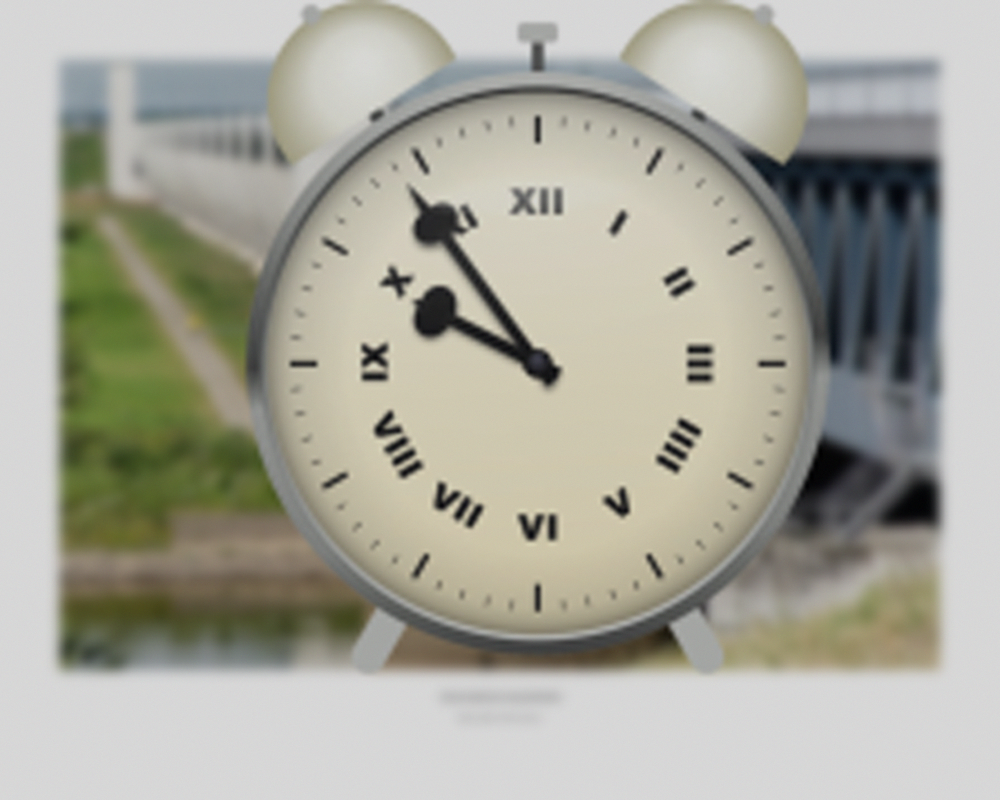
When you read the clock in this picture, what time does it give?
9:54
